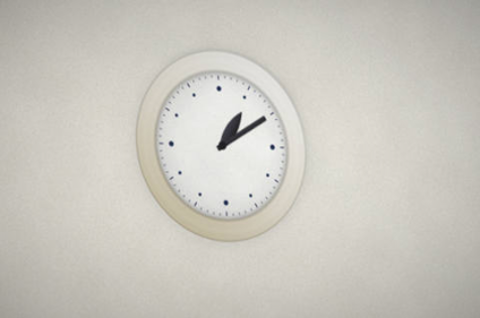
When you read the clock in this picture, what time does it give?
1:10
